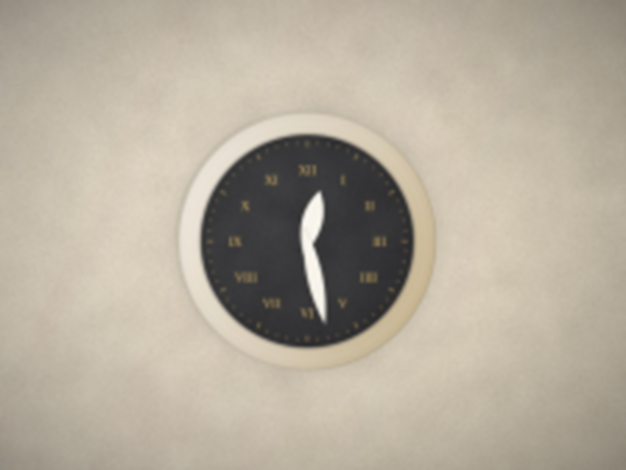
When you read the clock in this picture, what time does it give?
12:28
